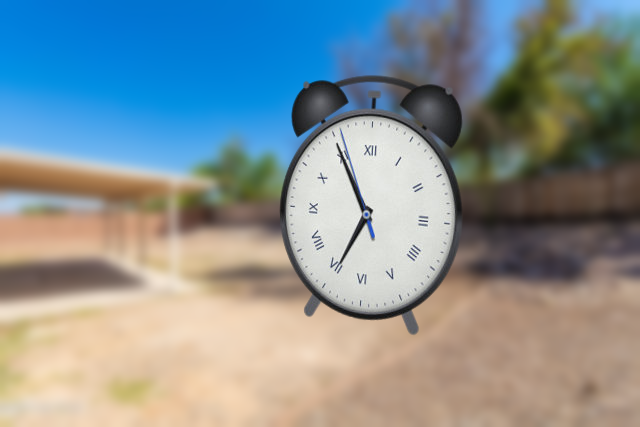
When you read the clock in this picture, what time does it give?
6:54:56
